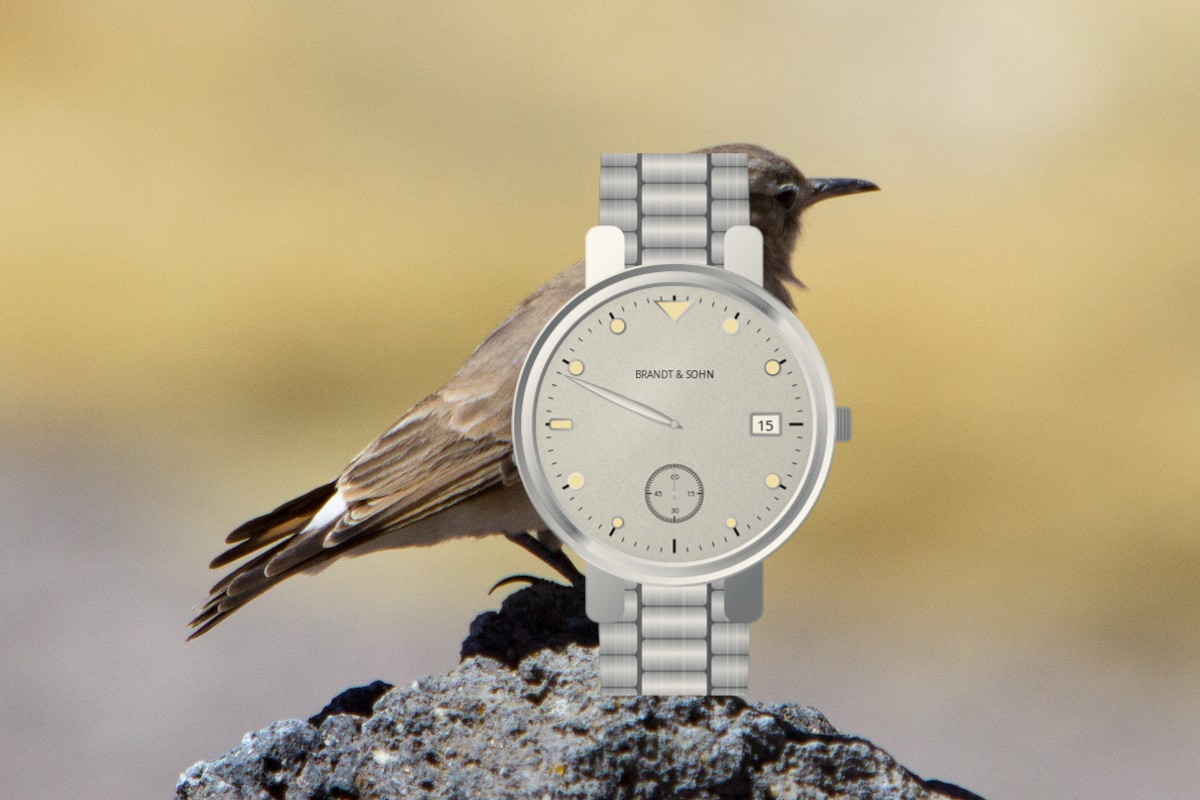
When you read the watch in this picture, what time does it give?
9:49
